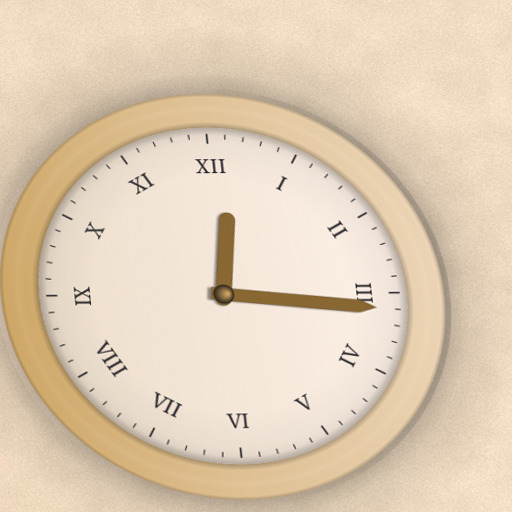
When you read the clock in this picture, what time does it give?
12:16
